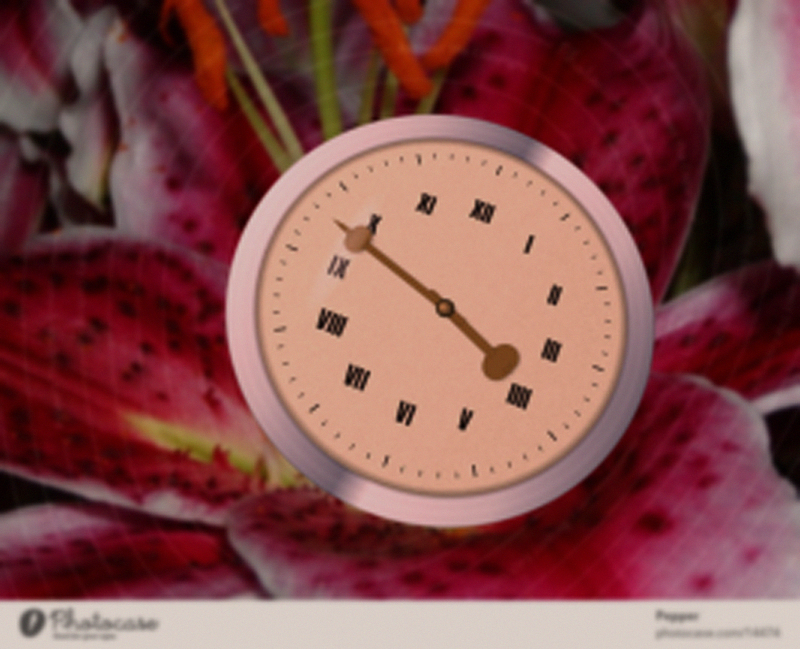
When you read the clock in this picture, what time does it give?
3:48
